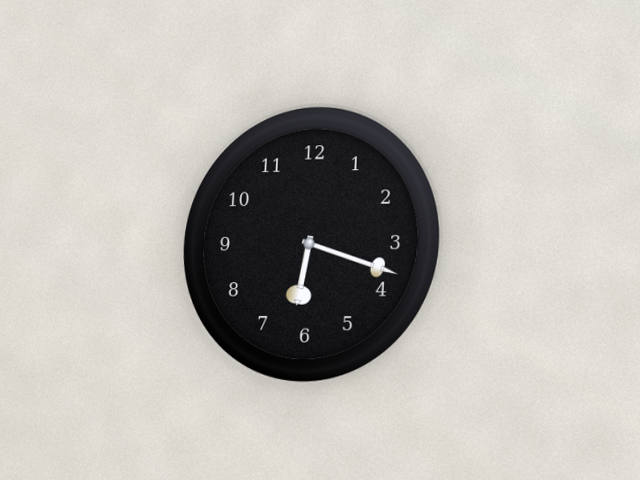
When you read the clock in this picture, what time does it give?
6:18
